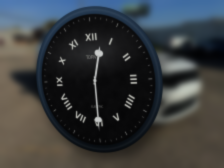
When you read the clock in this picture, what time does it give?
12:30
